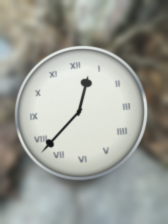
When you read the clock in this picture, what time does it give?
12:38
